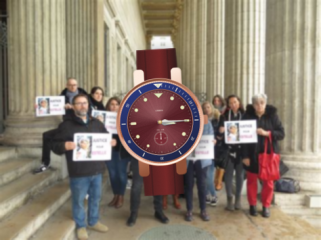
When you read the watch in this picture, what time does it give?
3:15
